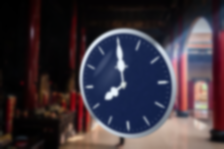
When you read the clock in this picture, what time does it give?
8:00
